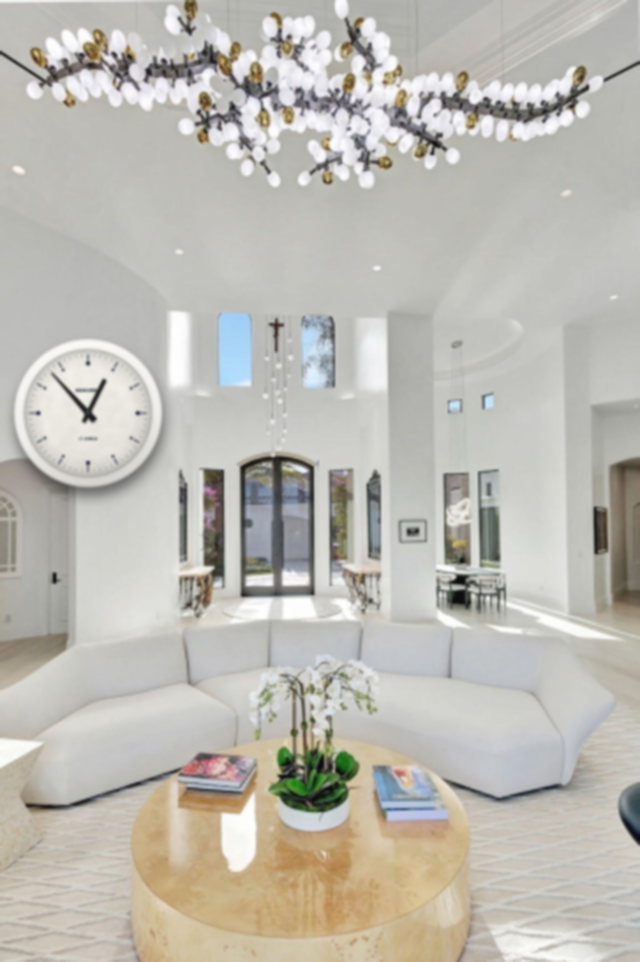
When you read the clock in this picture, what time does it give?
12:53
